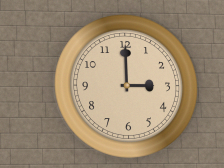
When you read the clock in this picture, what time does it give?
3:00
